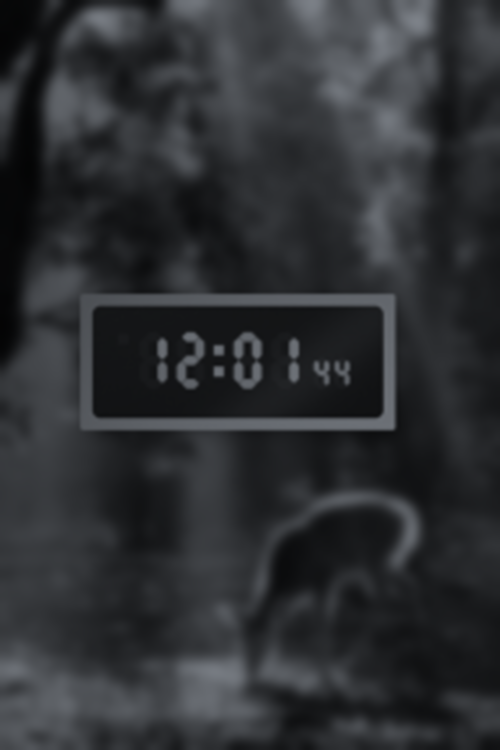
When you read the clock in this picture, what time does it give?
12:01:44
